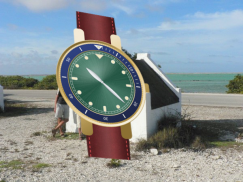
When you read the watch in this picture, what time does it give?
10:22
